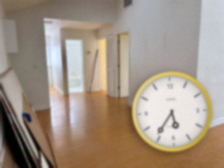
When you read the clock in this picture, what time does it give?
5:36
